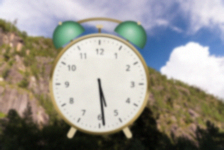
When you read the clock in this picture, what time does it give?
5:29
